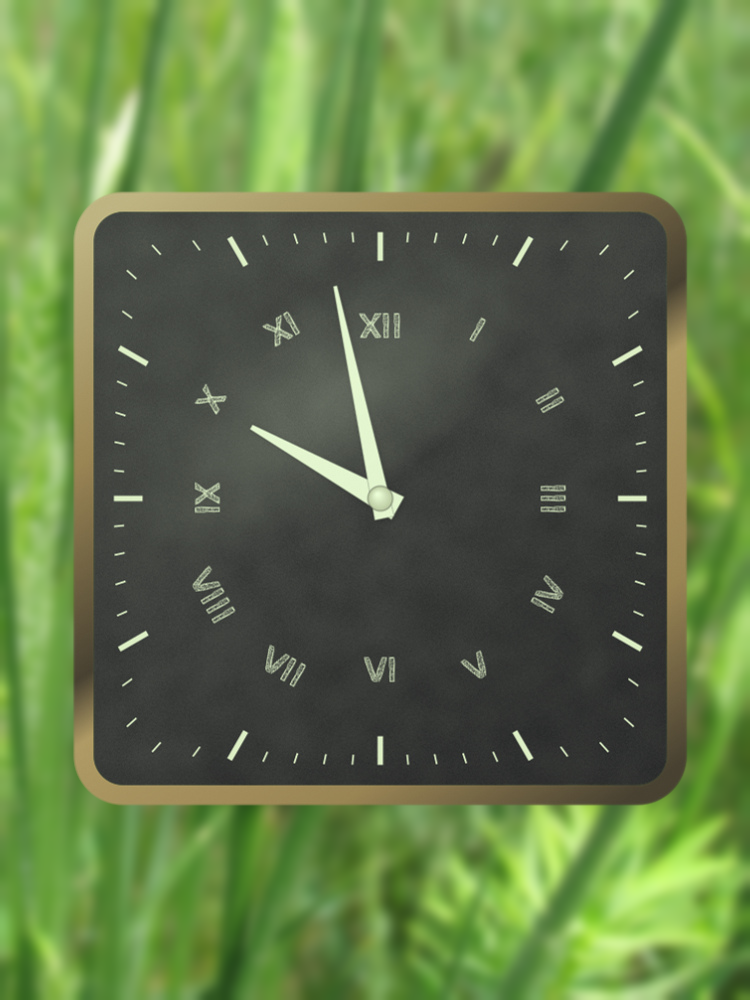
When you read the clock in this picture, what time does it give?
9:58
